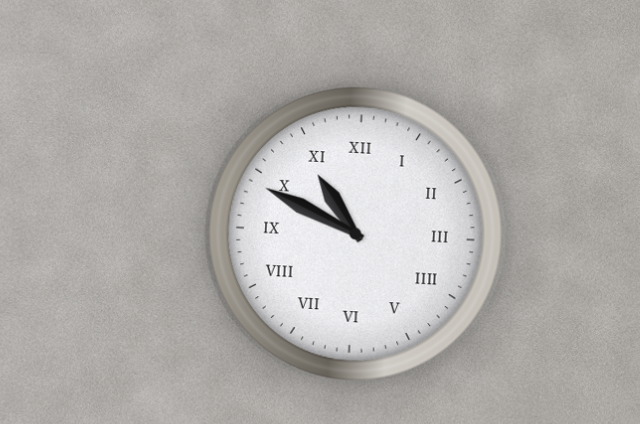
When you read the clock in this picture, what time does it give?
10:49
